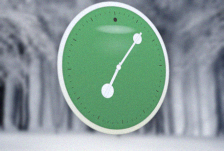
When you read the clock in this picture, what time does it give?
7:07
